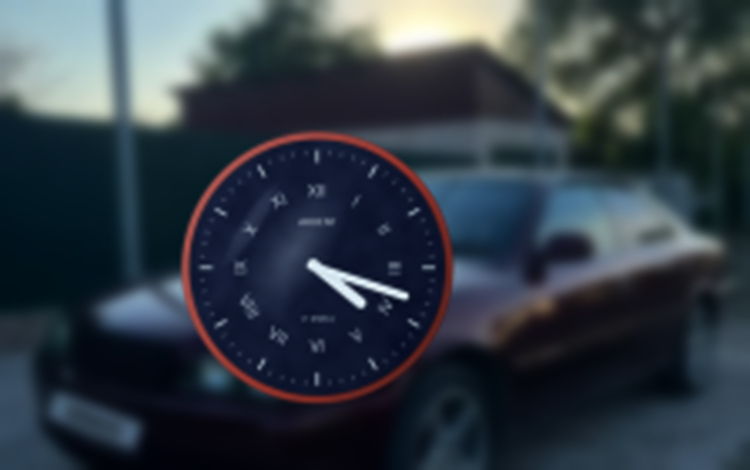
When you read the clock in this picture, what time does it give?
4:18
